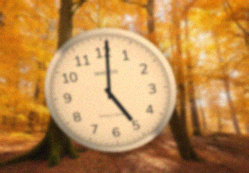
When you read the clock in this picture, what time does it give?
5:01
